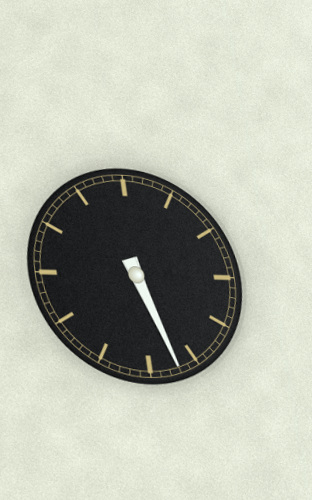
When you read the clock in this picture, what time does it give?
5:27
